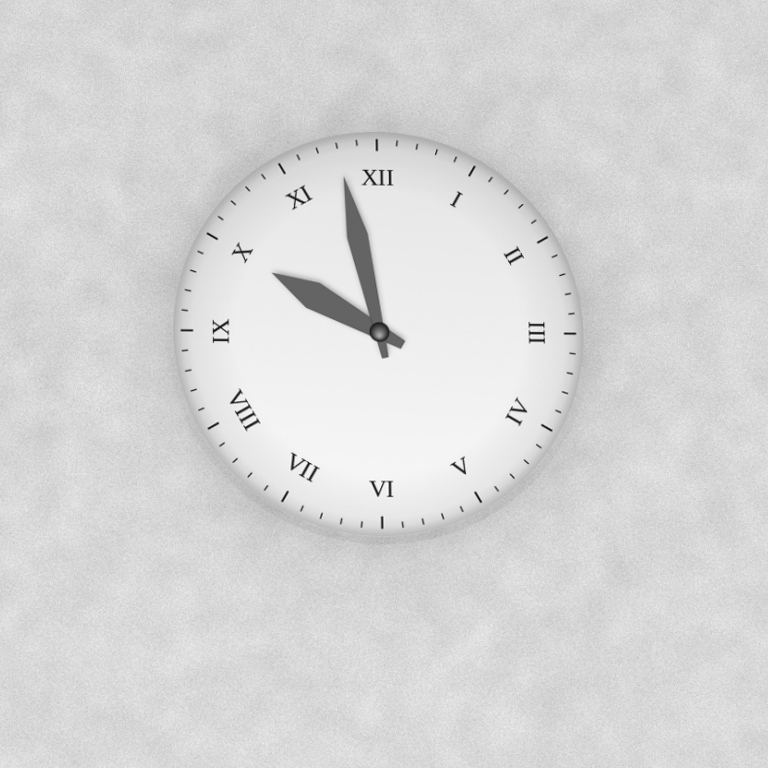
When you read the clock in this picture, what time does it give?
9:58
